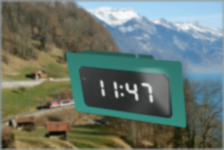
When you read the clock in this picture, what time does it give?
11:47
